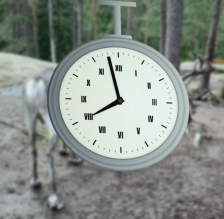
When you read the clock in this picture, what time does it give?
7:58
